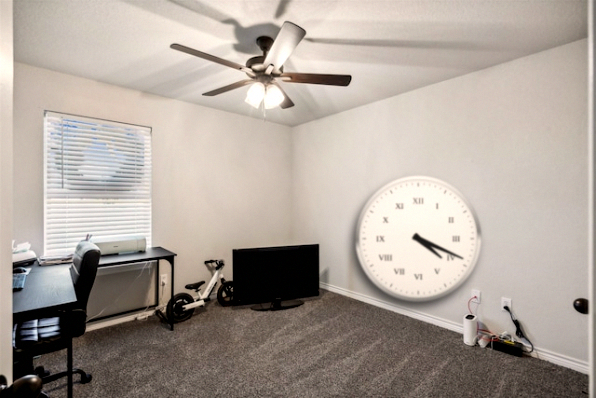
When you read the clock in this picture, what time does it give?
4:19
